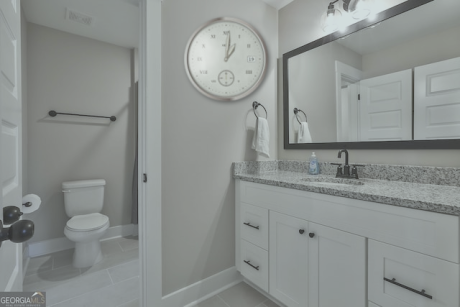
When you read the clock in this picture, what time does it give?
1:01
